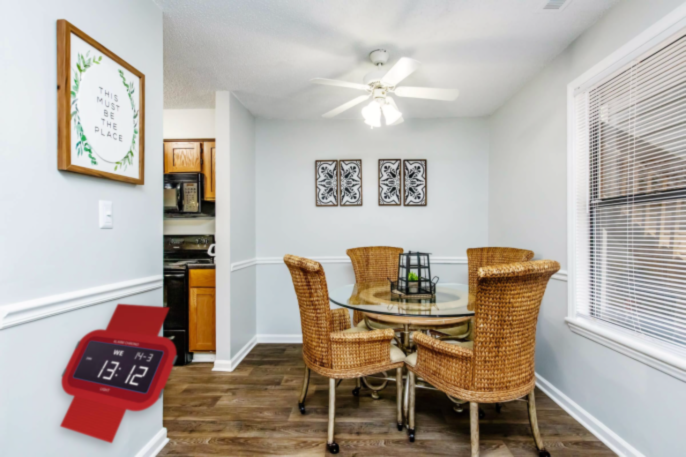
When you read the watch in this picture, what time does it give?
13:12
